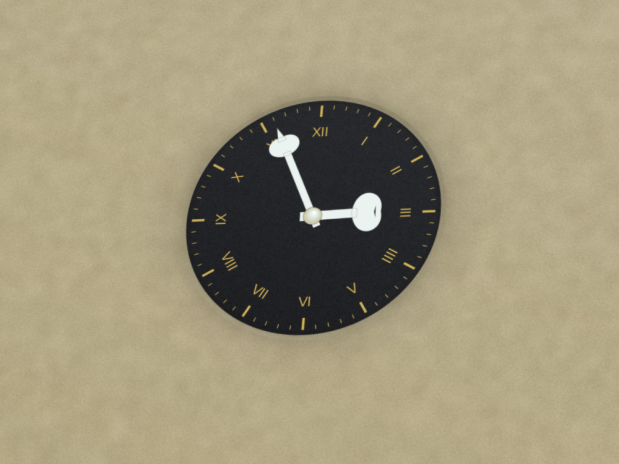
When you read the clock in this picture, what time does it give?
2:56
